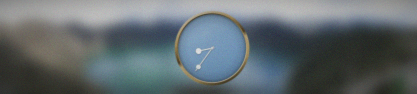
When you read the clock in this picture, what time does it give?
8:36
